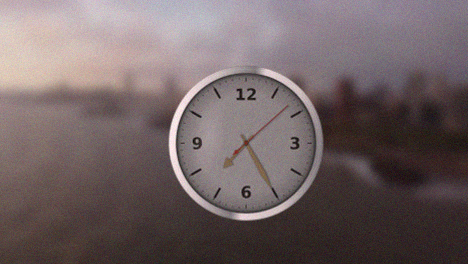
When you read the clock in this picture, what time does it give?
7:25:08
